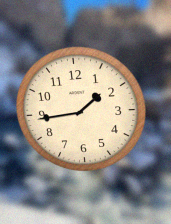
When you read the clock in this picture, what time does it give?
1:44
